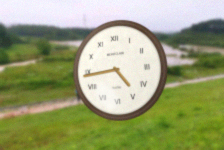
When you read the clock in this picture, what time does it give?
4:44
